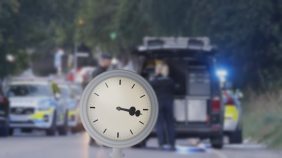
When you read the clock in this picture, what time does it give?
3:17
